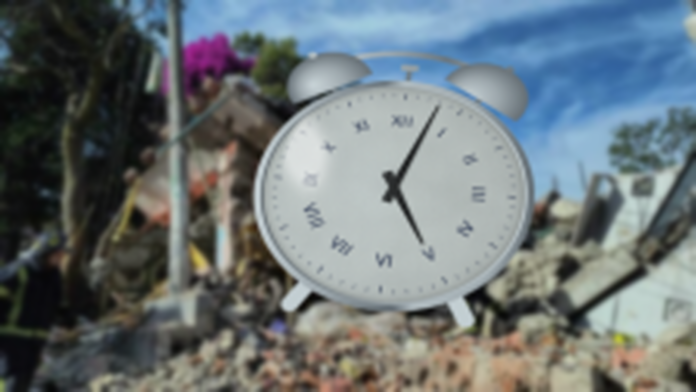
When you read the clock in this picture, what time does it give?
5:03
